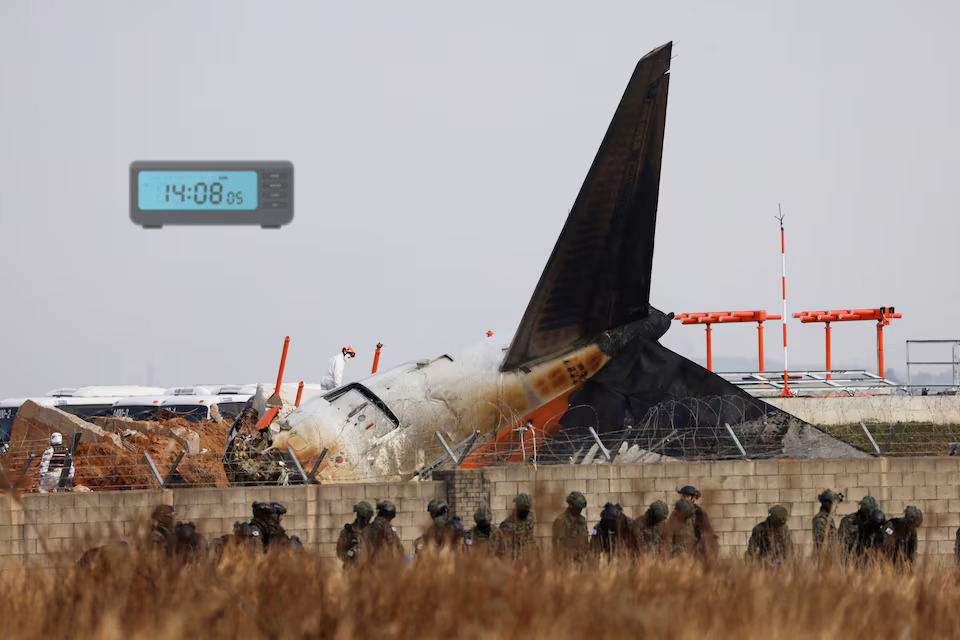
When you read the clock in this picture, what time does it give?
14:08:05
